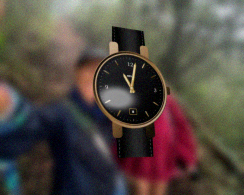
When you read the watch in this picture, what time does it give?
11:02
